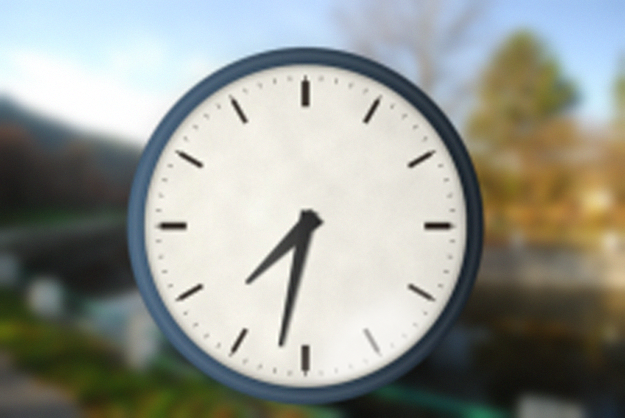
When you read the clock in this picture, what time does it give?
7:32
